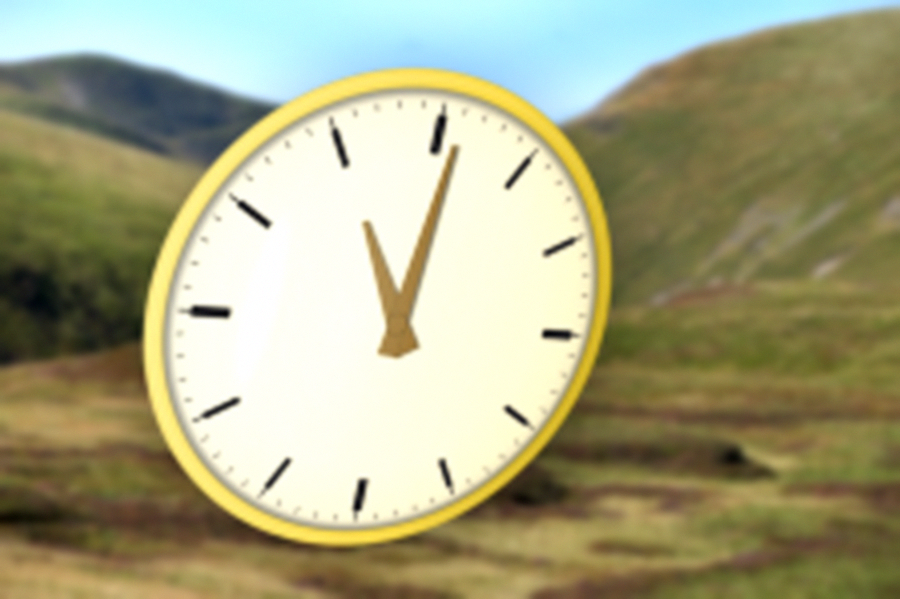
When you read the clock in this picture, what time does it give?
11:01
